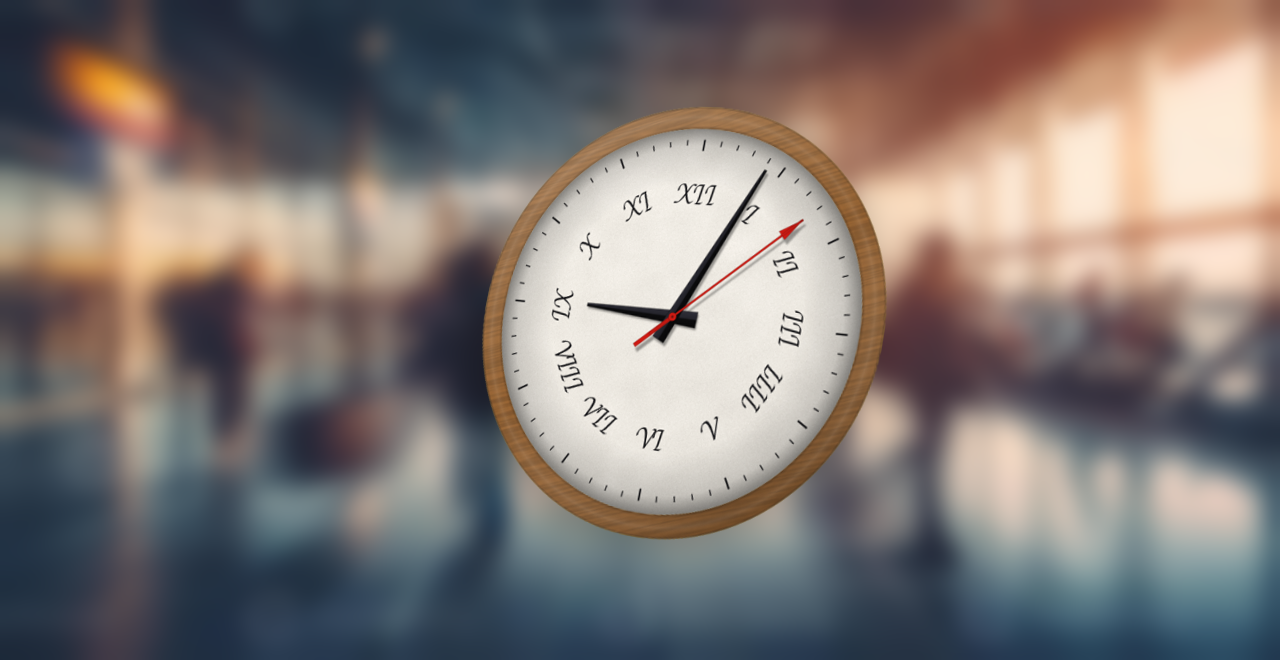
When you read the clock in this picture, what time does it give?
9:04:08
